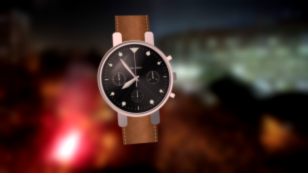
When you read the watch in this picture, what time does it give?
7:54
